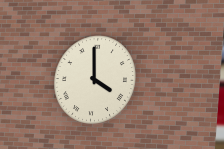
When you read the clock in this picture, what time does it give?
3:59
